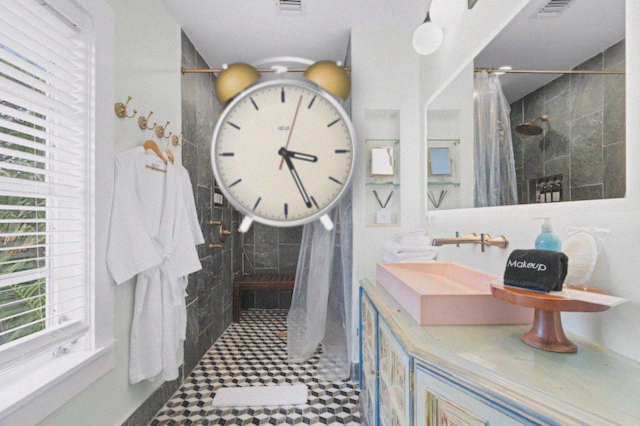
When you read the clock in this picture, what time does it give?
3:26:03
